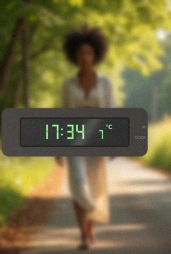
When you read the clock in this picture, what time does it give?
17:34
